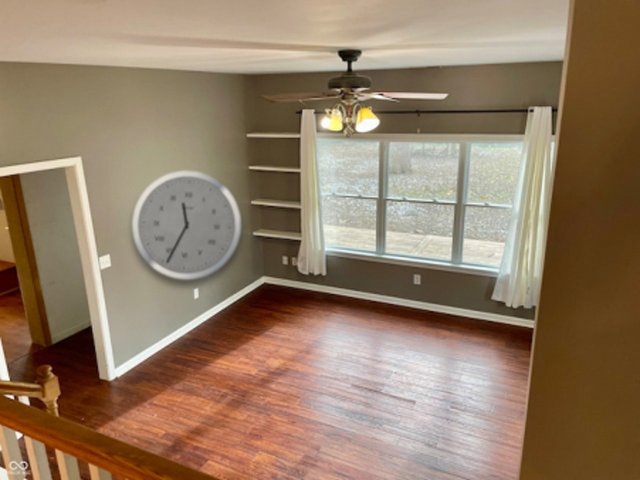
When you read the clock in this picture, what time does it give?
11:34
